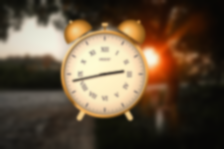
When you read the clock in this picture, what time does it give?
2:43
